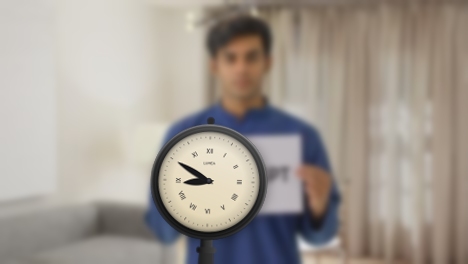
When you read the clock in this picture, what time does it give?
8:50
